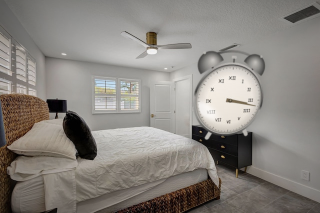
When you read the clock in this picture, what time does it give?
3:17
